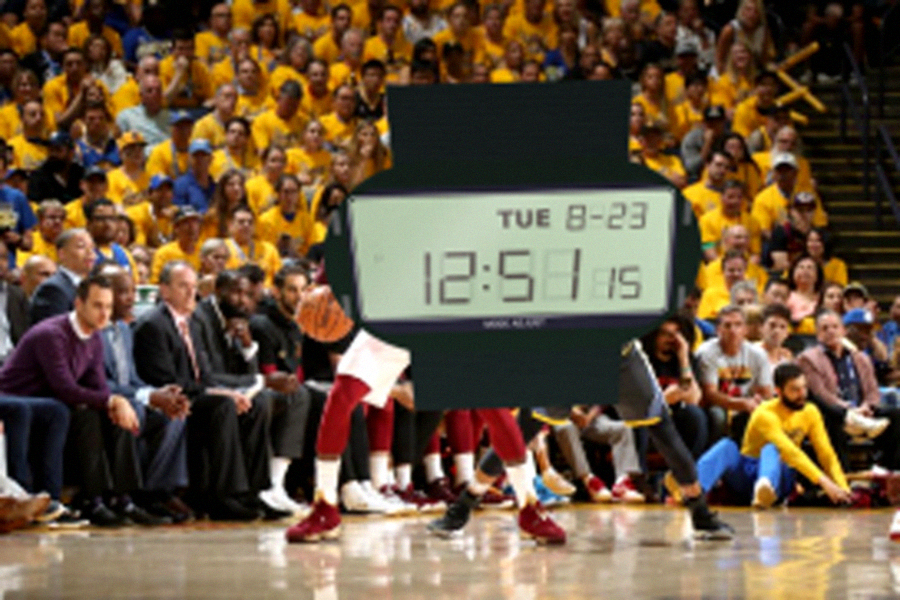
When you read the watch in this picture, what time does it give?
12:51:15
